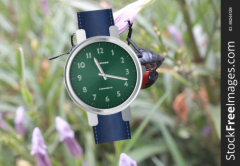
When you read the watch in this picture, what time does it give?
11:18
